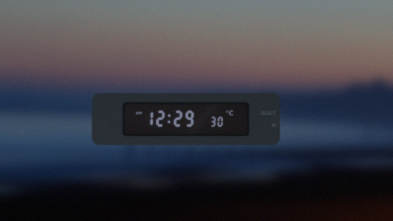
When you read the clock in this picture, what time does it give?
12:29
